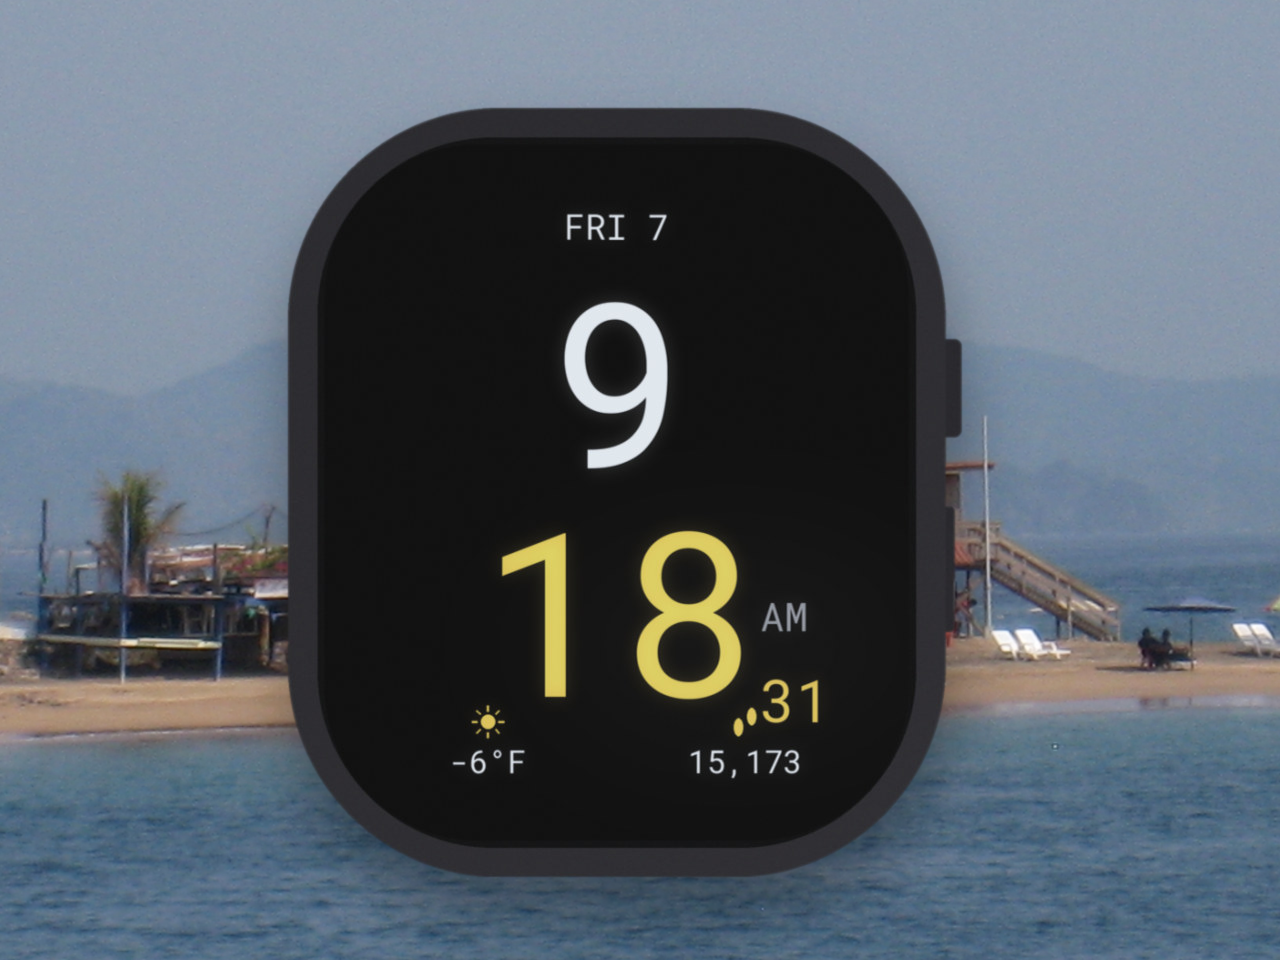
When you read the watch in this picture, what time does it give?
9:18:31
